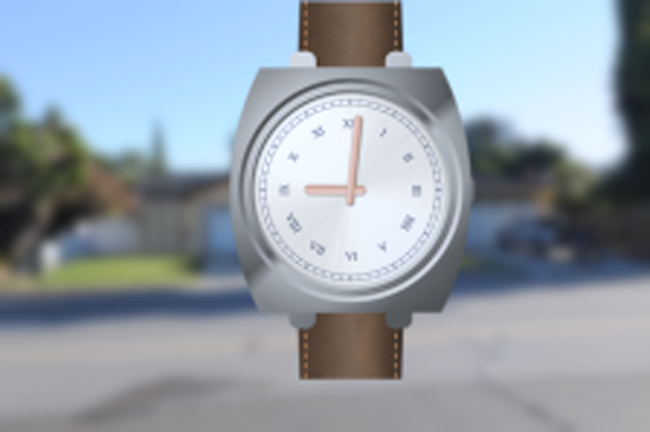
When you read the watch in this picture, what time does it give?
9:01
